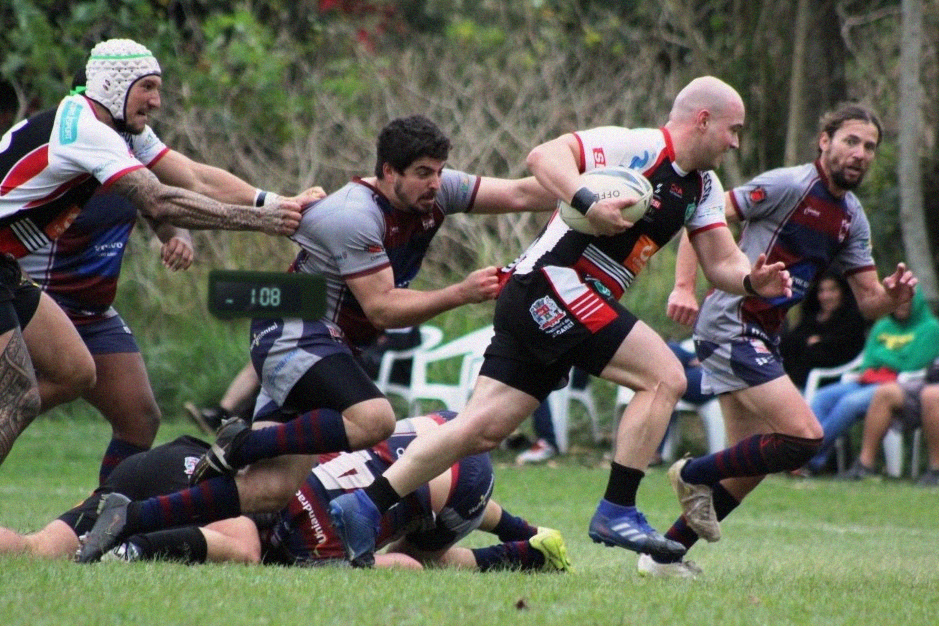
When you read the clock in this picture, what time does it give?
1:08
